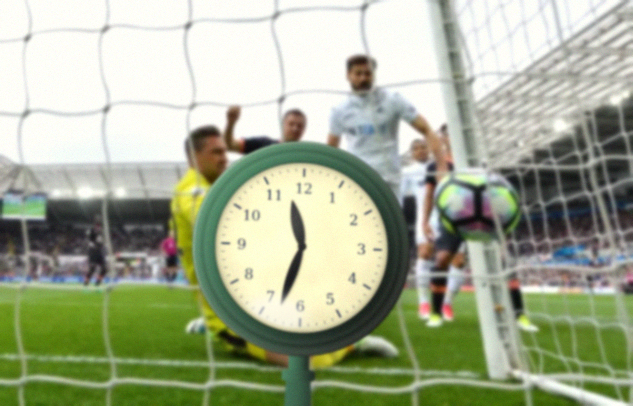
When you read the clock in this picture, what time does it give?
11:33
